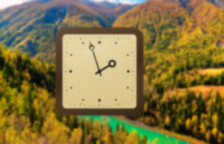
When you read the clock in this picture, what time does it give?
1:57
